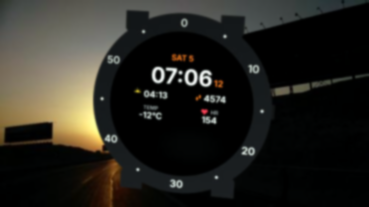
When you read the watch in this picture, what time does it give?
7:06
